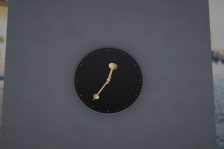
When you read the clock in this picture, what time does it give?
12:36
